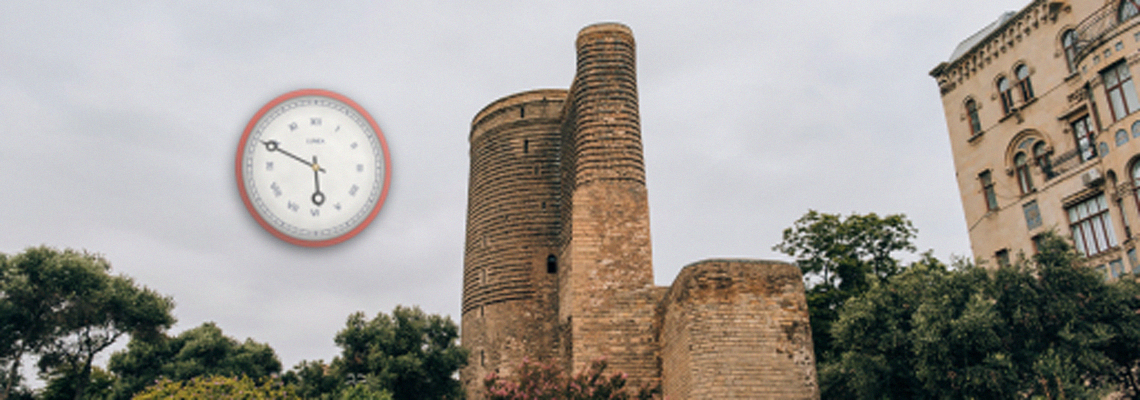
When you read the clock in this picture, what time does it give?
5:49
